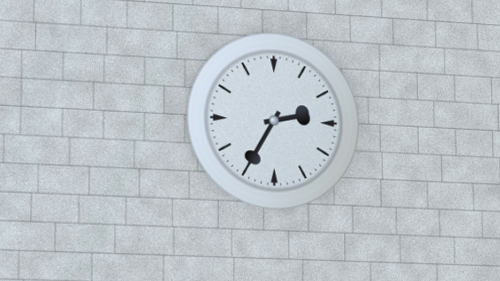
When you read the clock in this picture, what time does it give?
2:35
